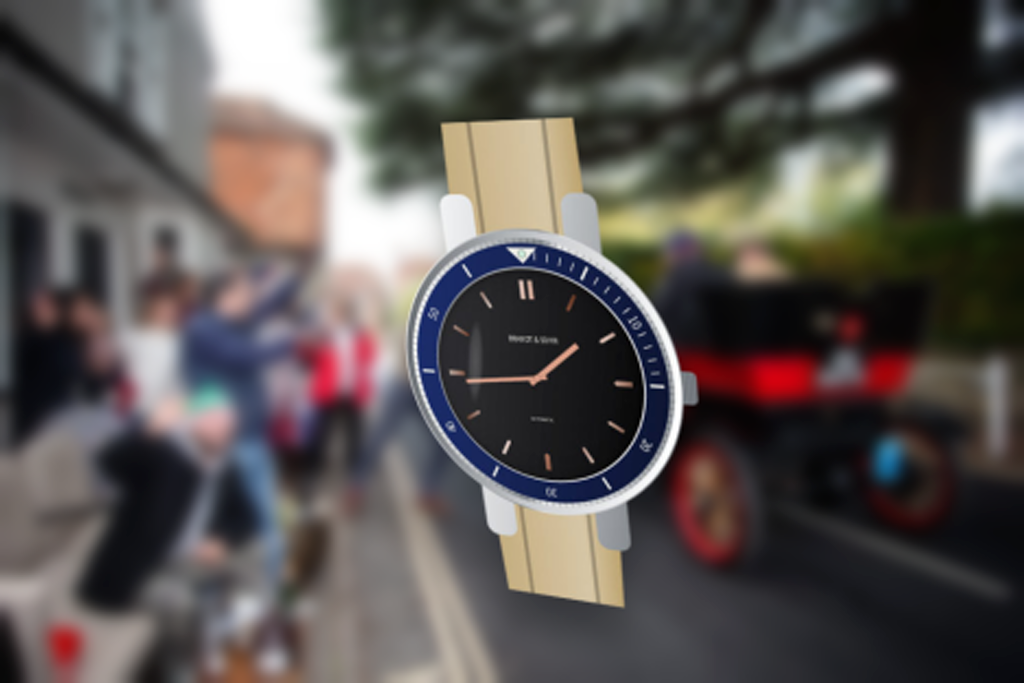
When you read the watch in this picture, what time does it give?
1:44
